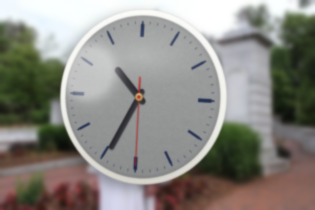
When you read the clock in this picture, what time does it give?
10:34:30
